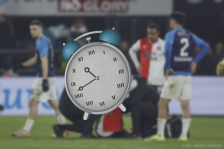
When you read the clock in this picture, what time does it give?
10:42
